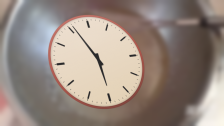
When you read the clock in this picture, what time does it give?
5:56
